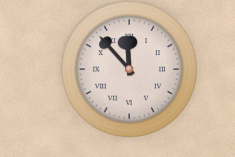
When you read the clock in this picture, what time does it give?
11:53
